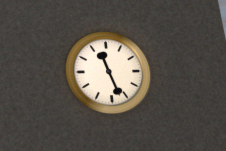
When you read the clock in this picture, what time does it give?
11:27
